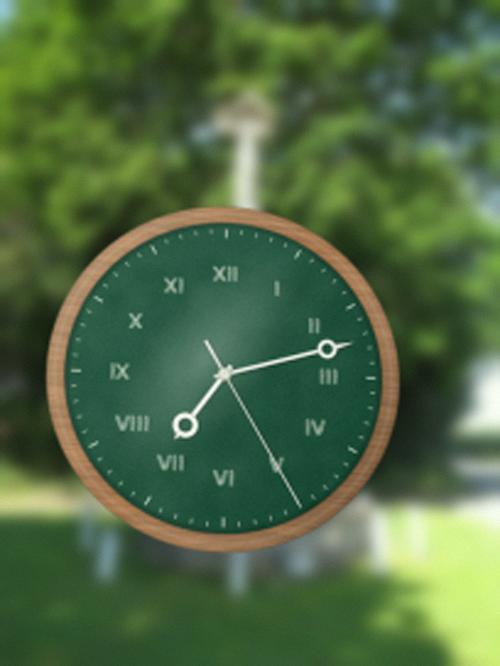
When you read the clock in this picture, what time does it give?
7:12:25
